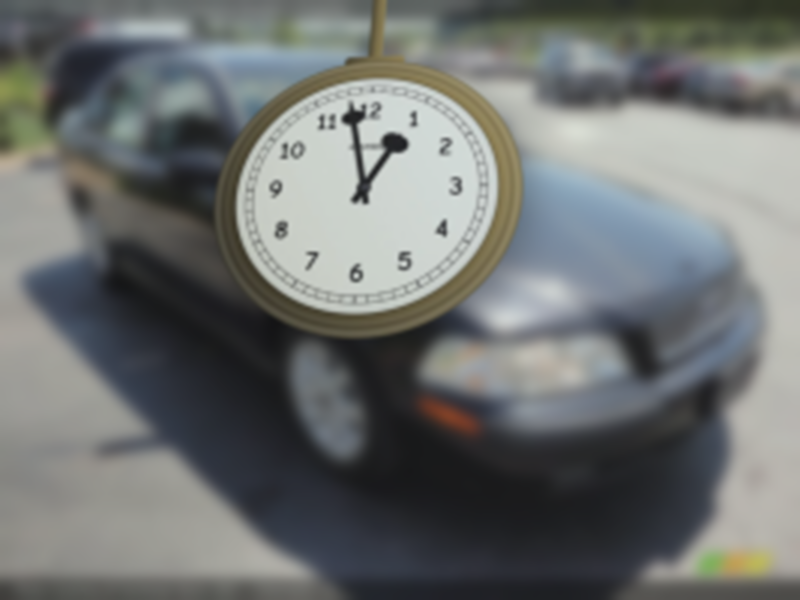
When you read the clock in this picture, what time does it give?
12:58
